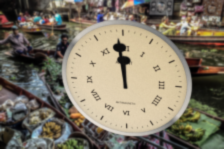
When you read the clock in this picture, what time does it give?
11:59
